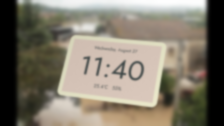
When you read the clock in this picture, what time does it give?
11:40
